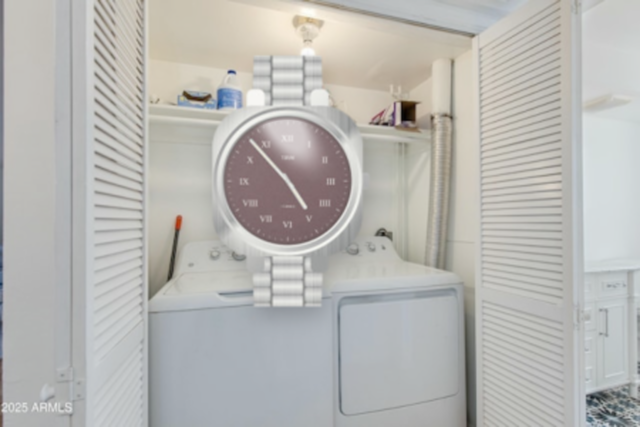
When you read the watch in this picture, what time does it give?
4:53
